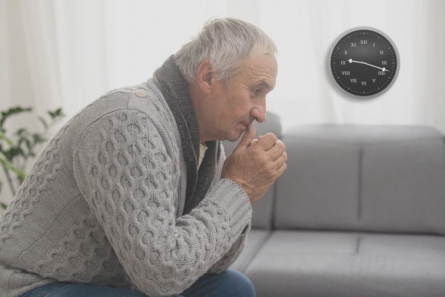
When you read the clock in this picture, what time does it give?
9:18
